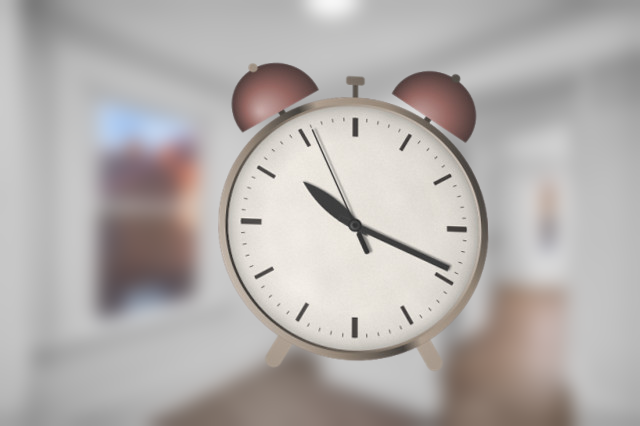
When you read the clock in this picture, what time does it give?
10:18:56
